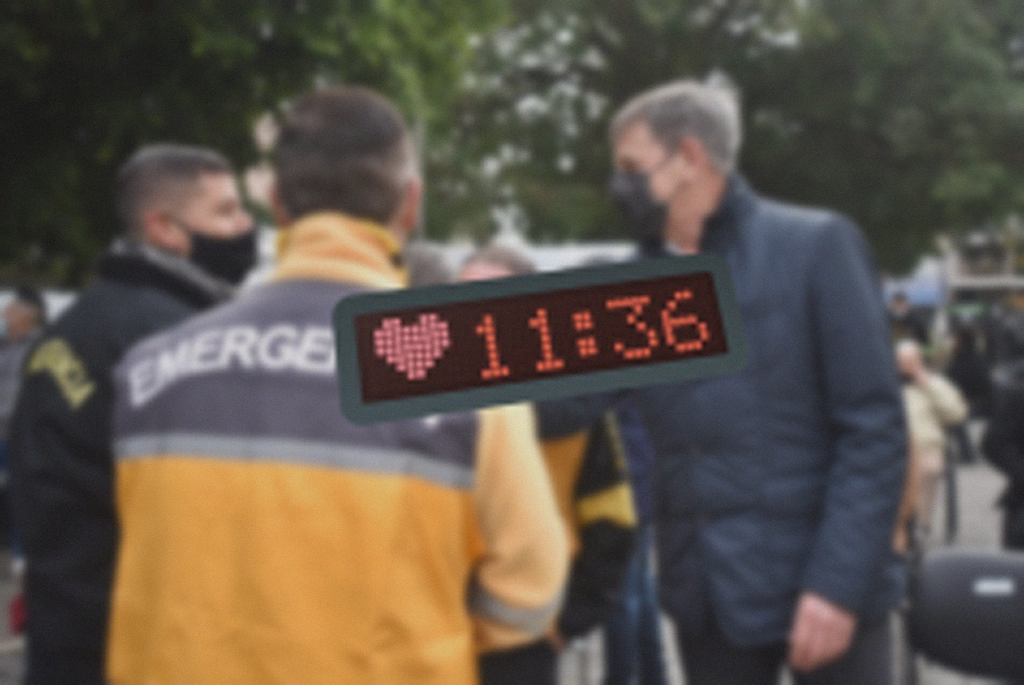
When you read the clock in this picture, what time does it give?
11:36
